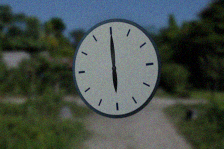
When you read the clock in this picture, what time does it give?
6:00
